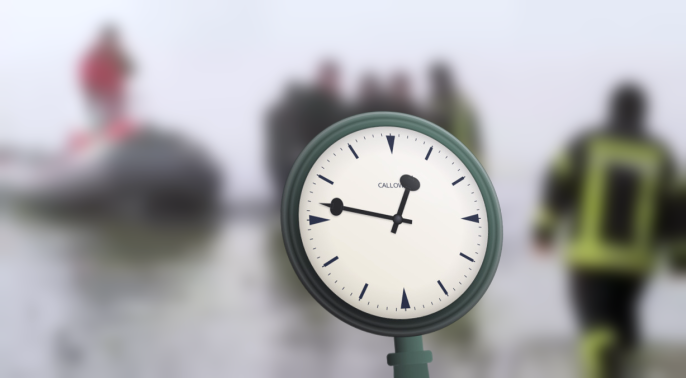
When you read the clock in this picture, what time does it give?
12:47
